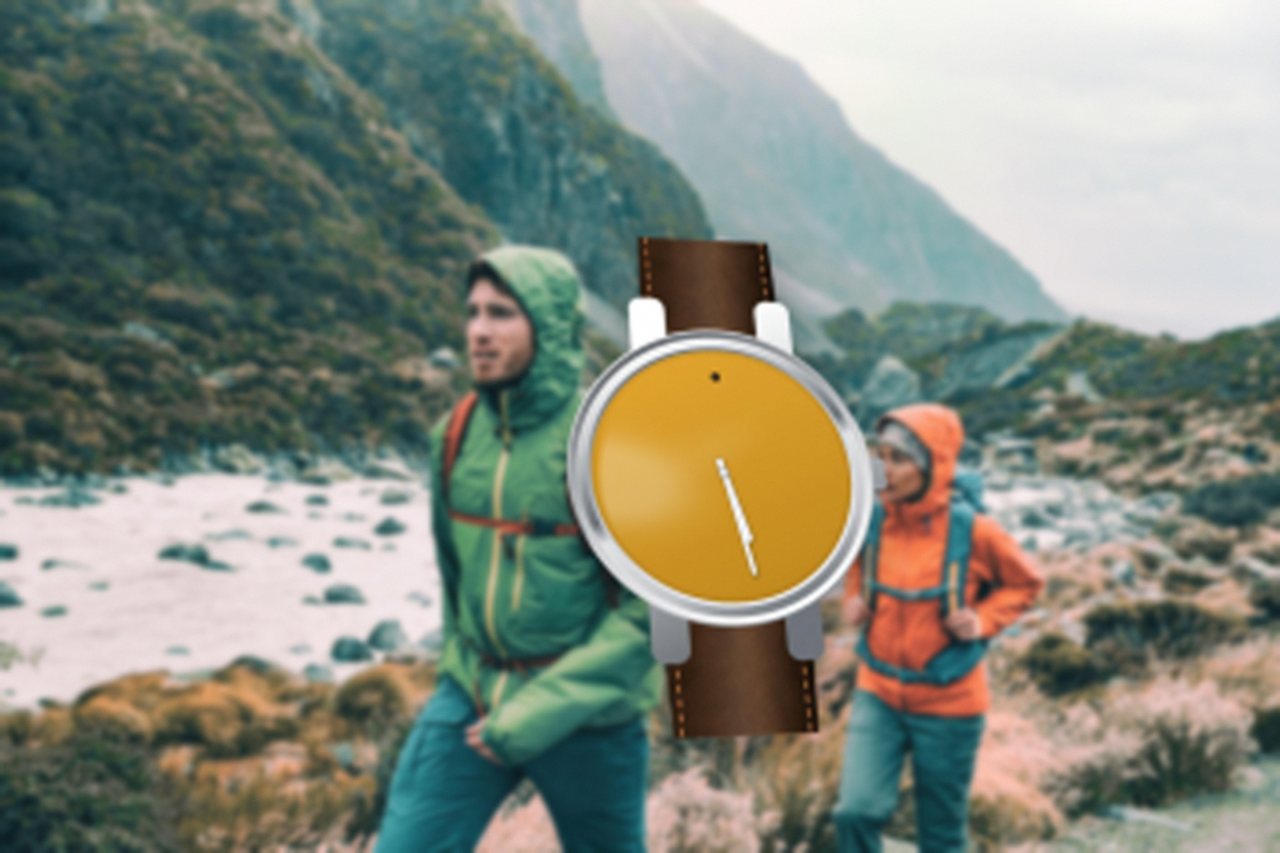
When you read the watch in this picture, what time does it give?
5:28
